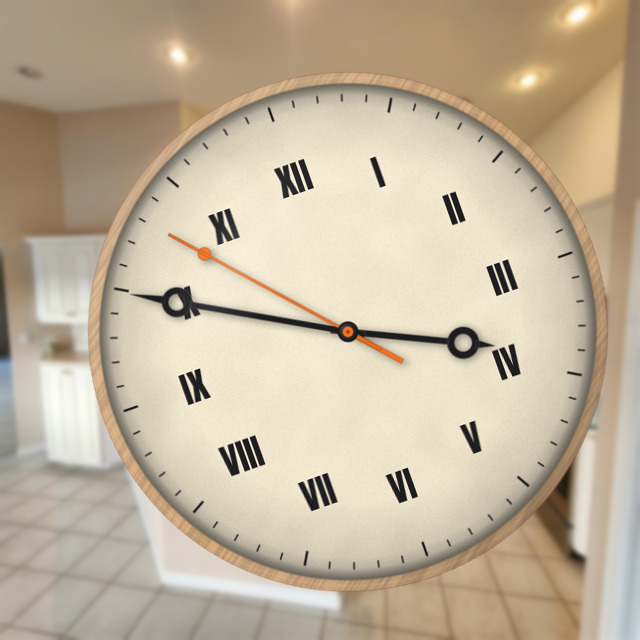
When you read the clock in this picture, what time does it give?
3:49:53
